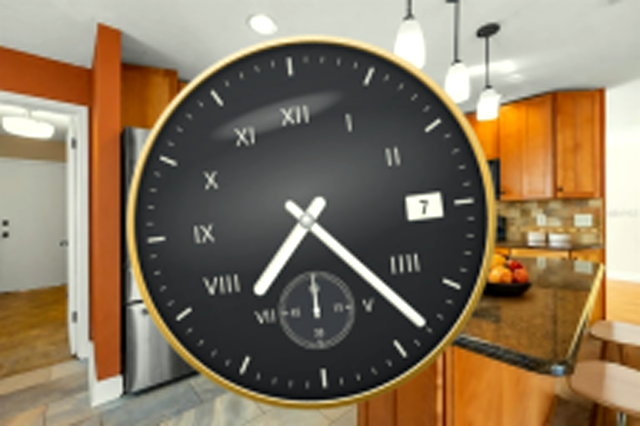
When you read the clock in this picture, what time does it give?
7:23
